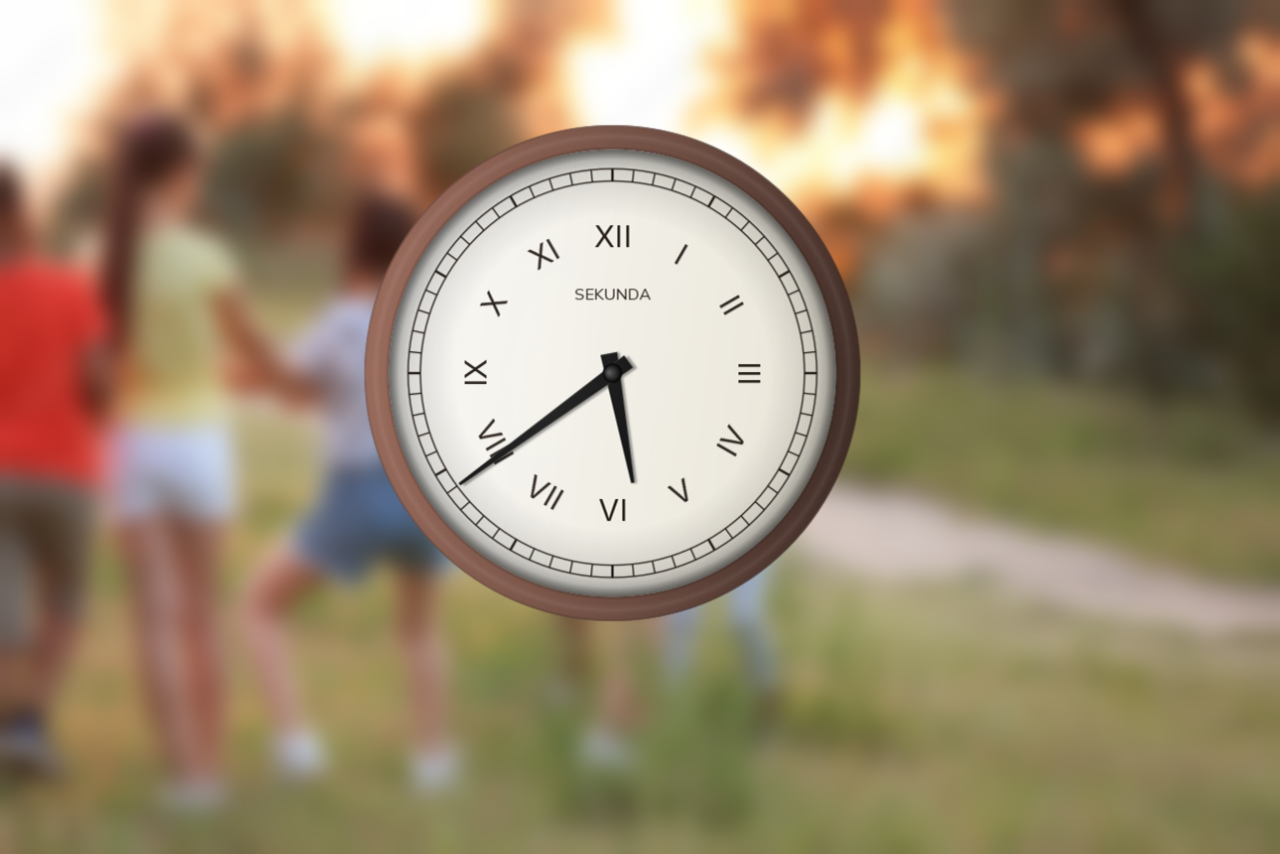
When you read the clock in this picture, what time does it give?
5:39
